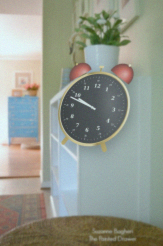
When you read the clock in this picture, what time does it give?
9:48
